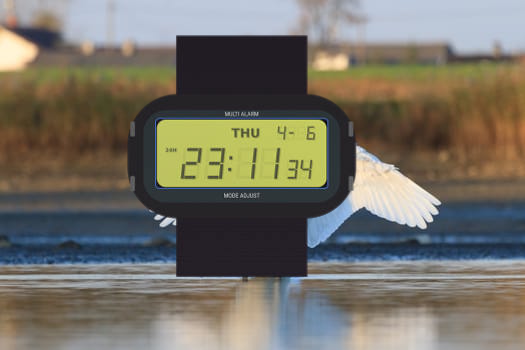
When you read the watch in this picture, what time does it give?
23:11:34
